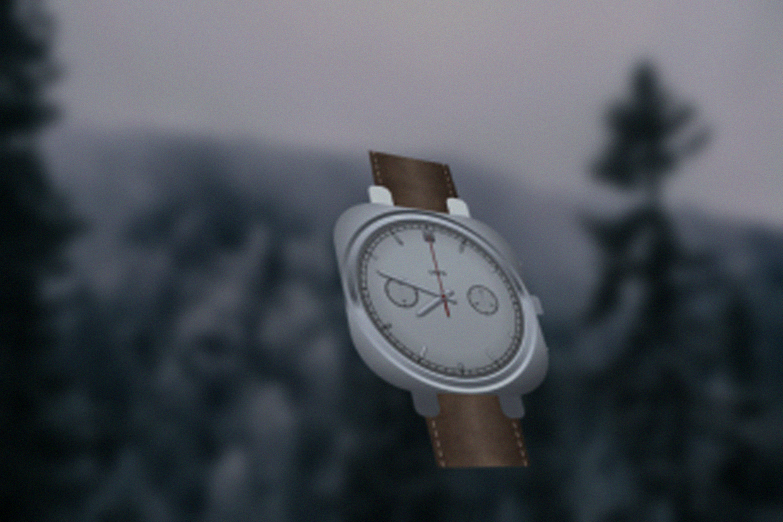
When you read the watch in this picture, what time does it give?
7:48
